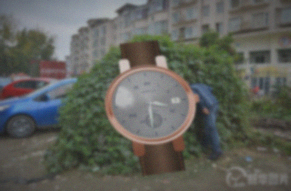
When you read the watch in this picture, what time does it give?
3:31
